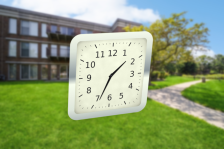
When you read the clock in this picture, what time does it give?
1:34
